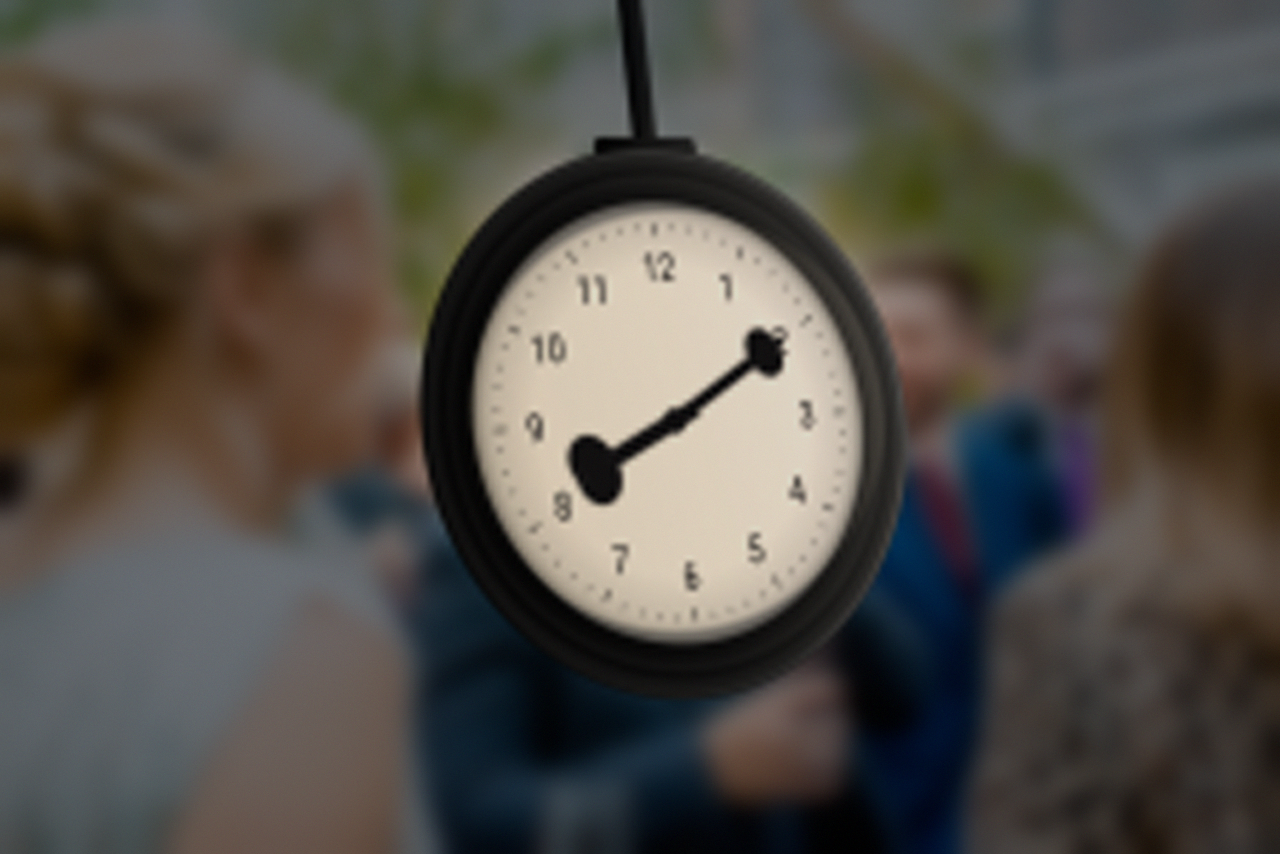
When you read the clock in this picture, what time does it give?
8:10
